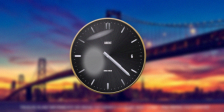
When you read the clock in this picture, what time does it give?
4:22
